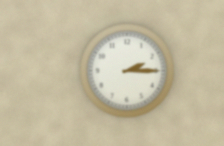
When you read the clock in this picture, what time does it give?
2:15
